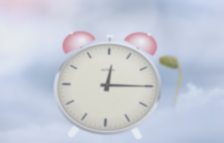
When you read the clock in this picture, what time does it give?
12:15
